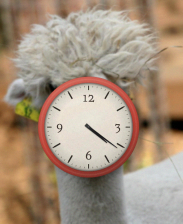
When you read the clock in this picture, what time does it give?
4:21
